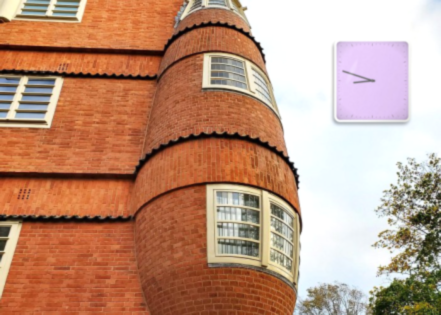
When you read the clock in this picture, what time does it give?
8:48
